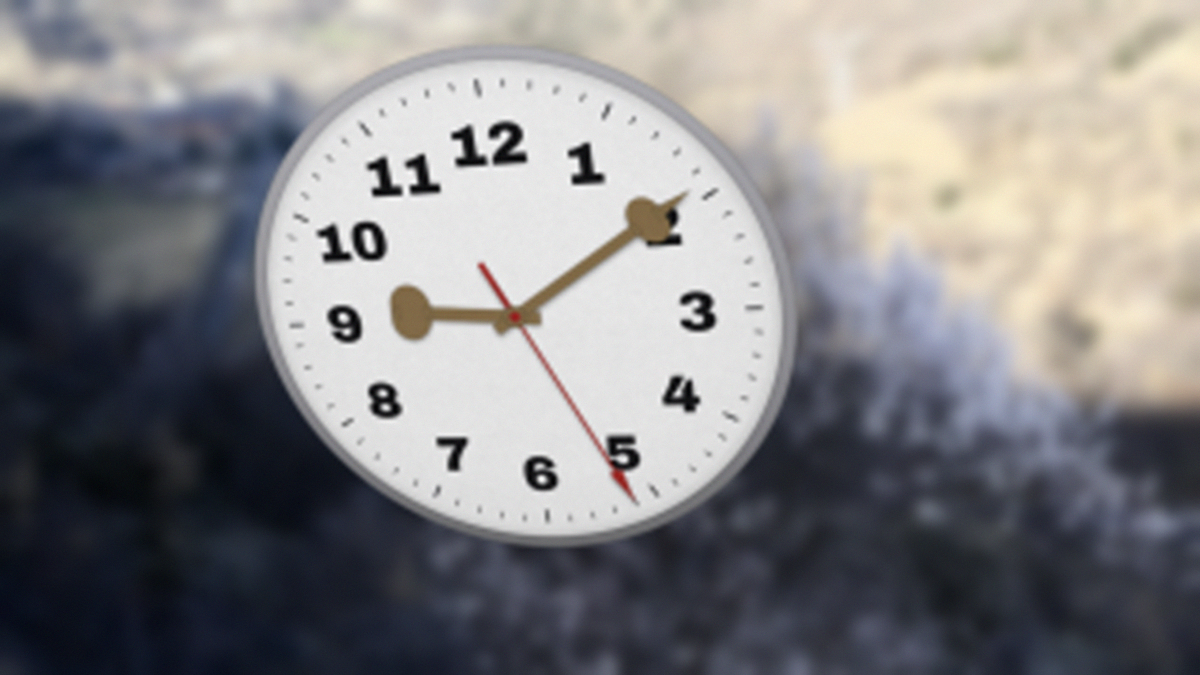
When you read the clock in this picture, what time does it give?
9:09:26
